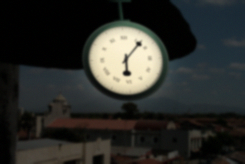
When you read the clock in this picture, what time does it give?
6:07
